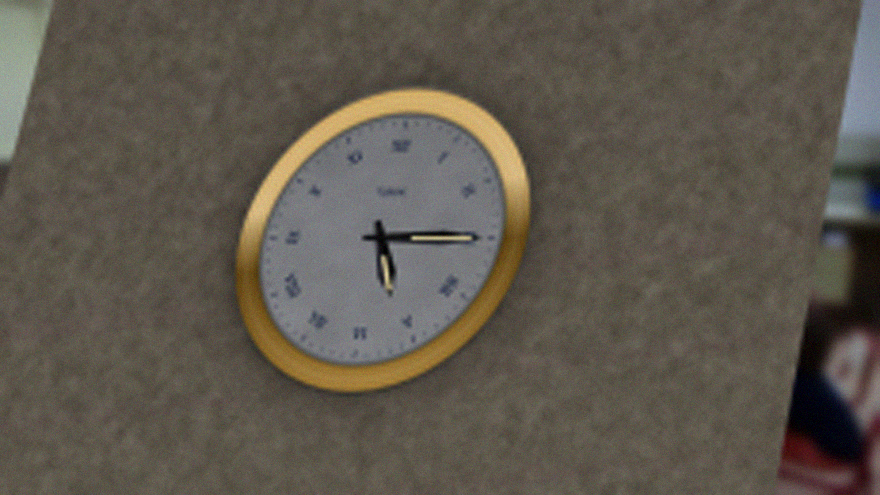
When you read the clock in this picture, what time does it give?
5:15
